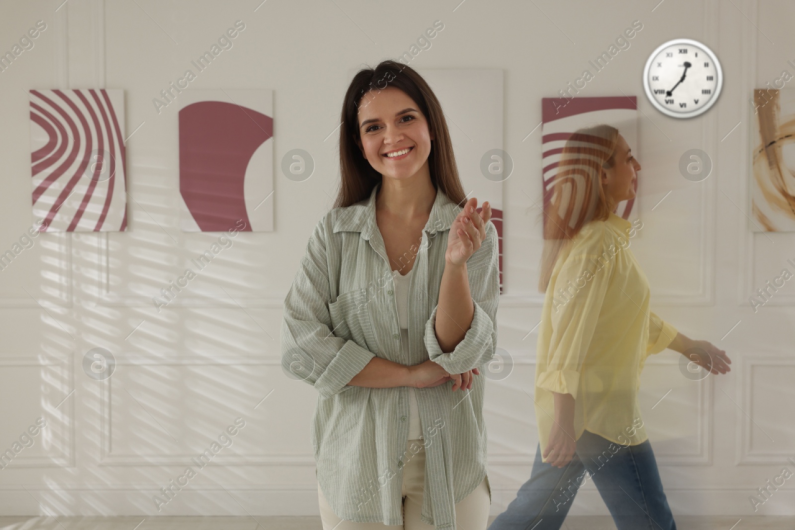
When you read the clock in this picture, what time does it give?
12:37
